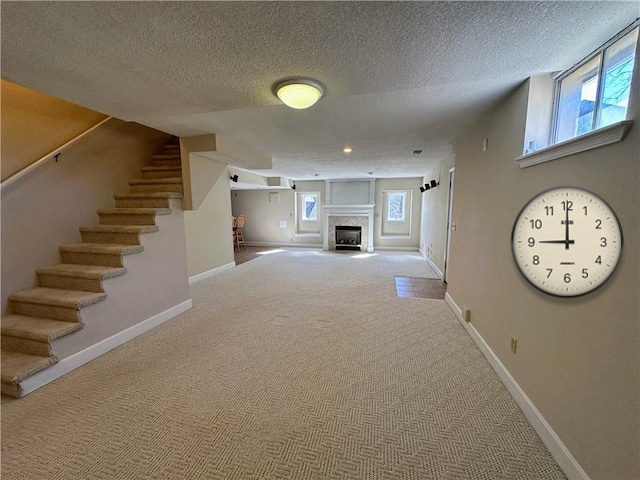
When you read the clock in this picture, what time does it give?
9:00
